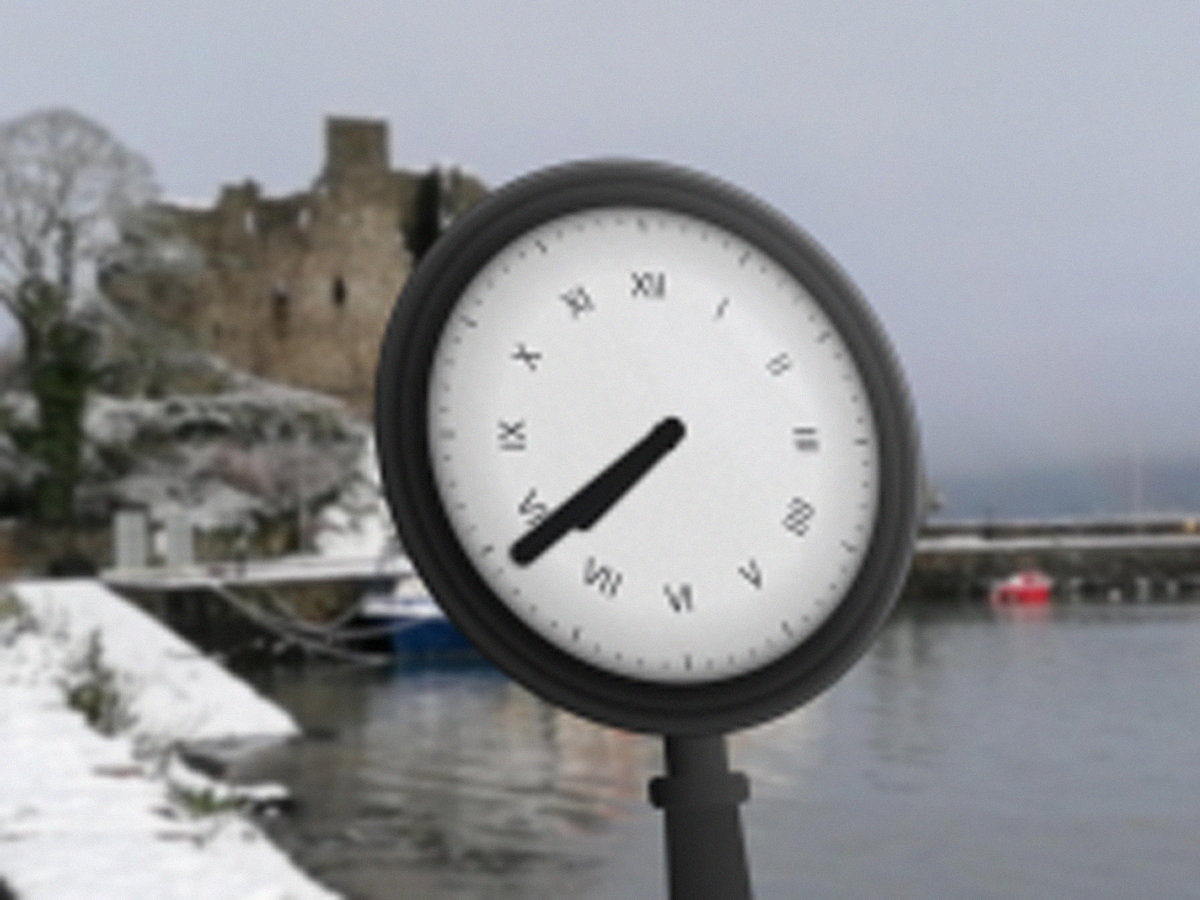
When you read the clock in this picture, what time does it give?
7:39
